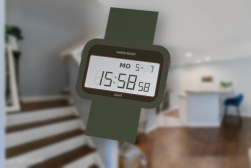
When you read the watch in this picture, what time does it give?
15:58:58
